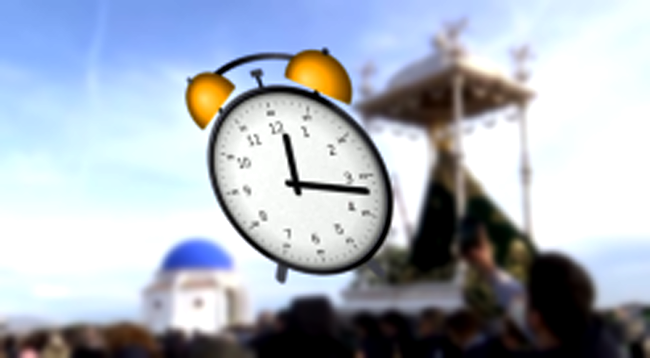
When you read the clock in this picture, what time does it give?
12:17
